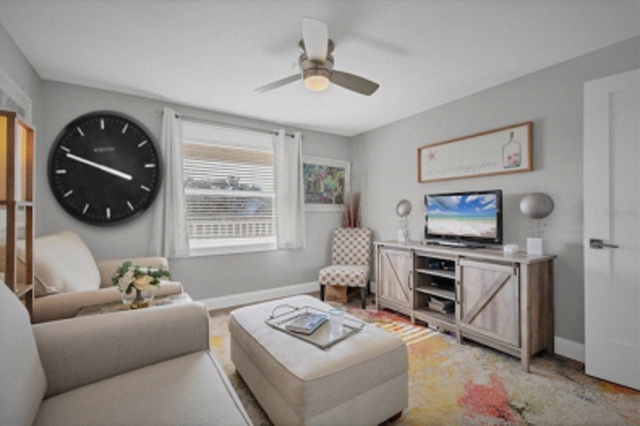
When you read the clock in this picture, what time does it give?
3:49
